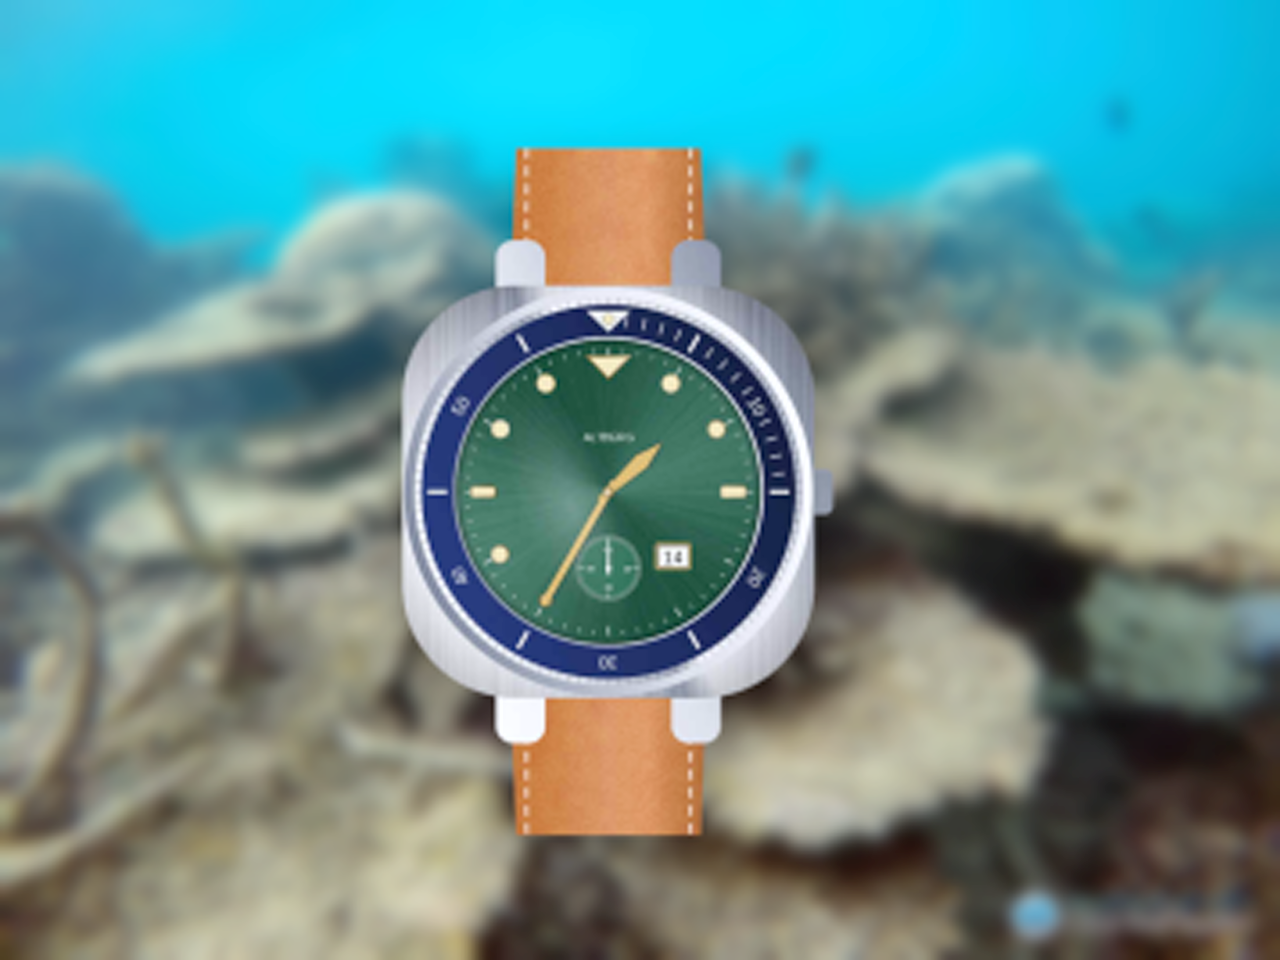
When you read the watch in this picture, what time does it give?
1:35
